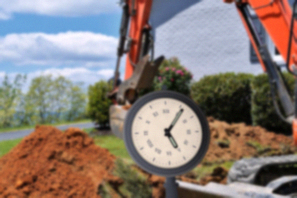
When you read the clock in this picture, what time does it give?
5:06
